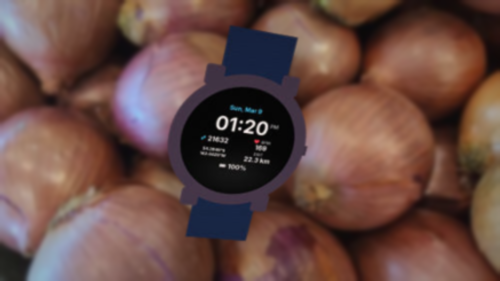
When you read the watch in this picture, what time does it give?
1:20
